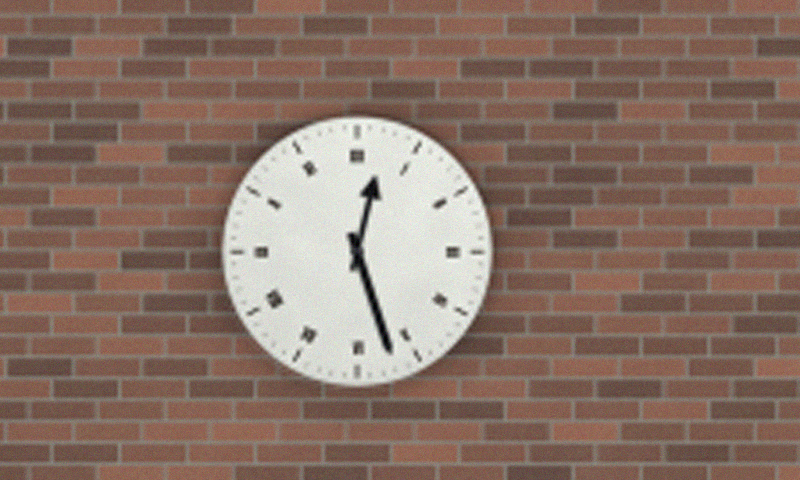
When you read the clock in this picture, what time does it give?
12:27
